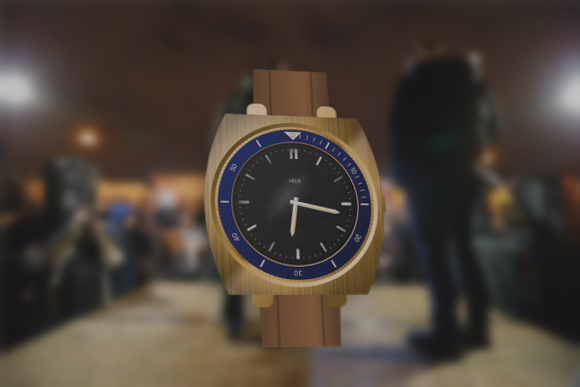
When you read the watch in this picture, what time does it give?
6:17
